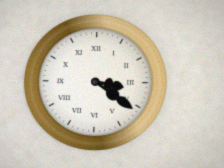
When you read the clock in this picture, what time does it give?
3:21
